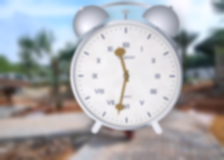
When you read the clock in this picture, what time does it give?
11:32
